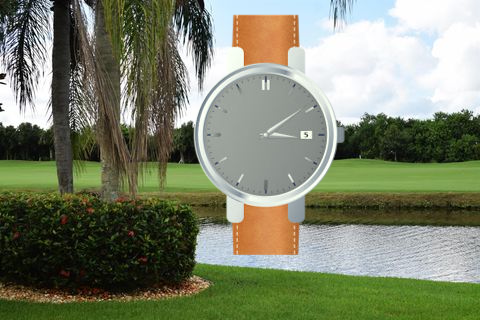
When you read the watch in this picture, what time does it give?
3:09
